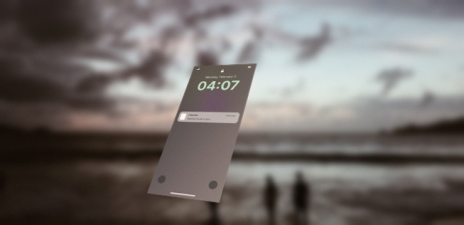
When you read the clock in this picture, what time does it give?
4:07
